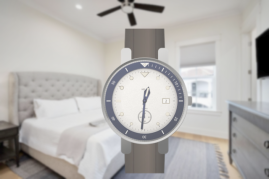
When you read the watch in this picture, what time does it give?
12:31
